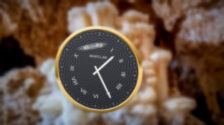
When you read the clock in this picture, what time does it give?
1:25
